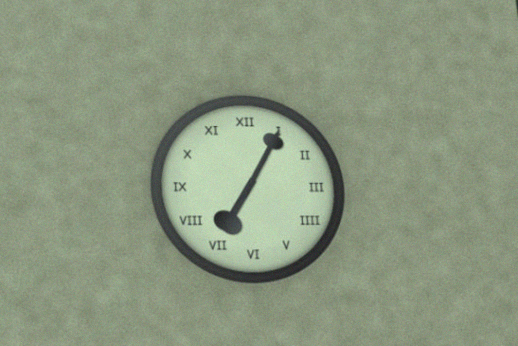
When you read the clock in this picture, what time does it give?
7:05
